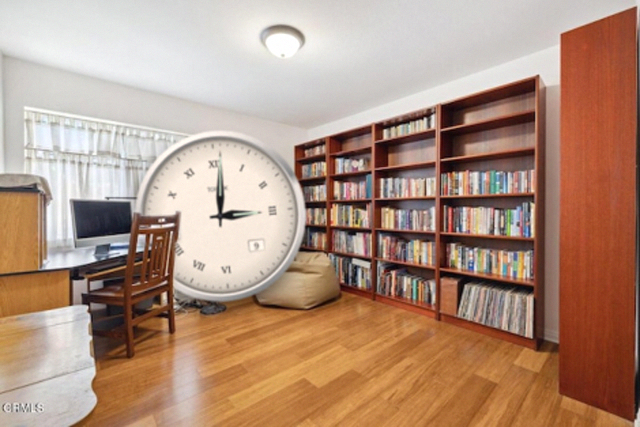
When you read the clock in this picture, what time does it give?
3:01
